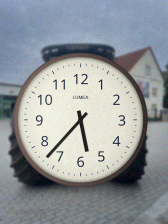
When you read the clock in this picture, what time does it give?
5:37
